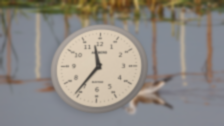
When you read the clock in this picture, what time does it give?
11:36
